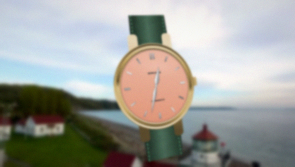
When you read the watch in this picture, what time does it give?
12:33
